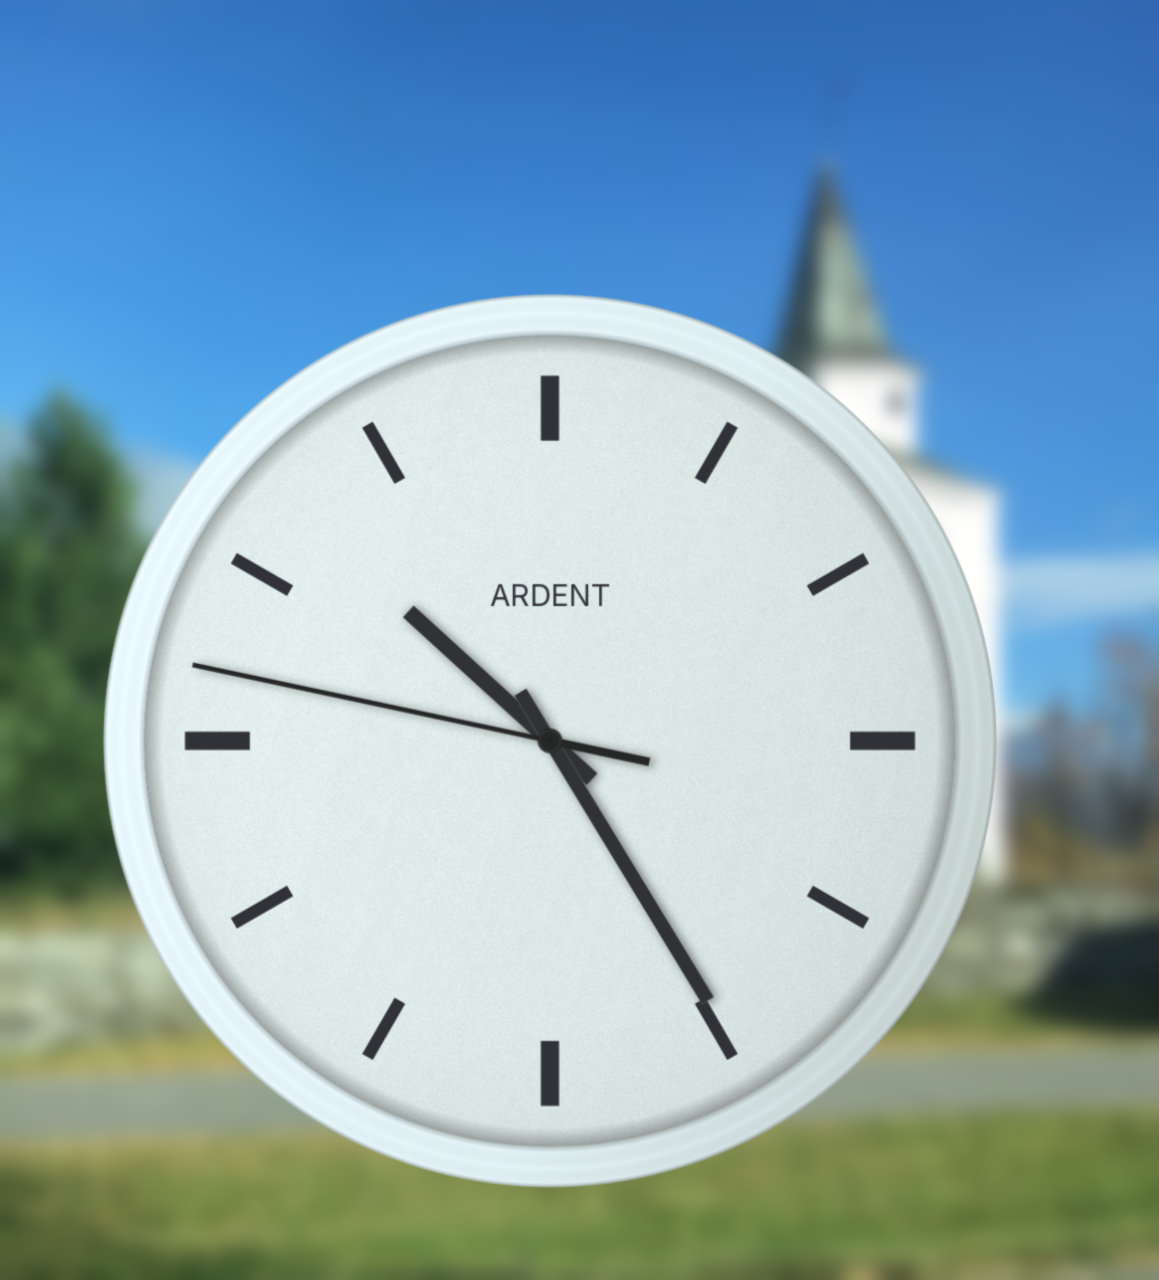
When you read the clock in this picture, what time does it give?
10:24:47
